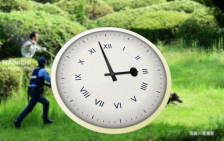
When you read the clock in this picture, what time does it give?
2:58
